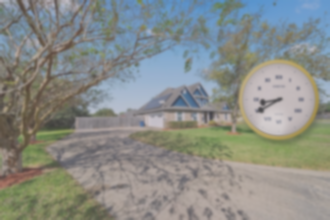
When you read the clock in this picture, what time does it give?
8:40
